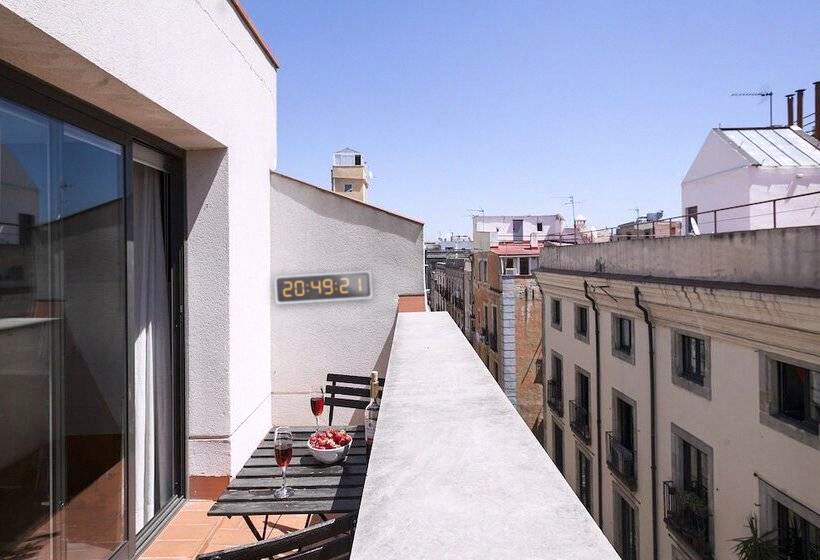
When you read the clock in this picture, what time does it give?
20:49:21
